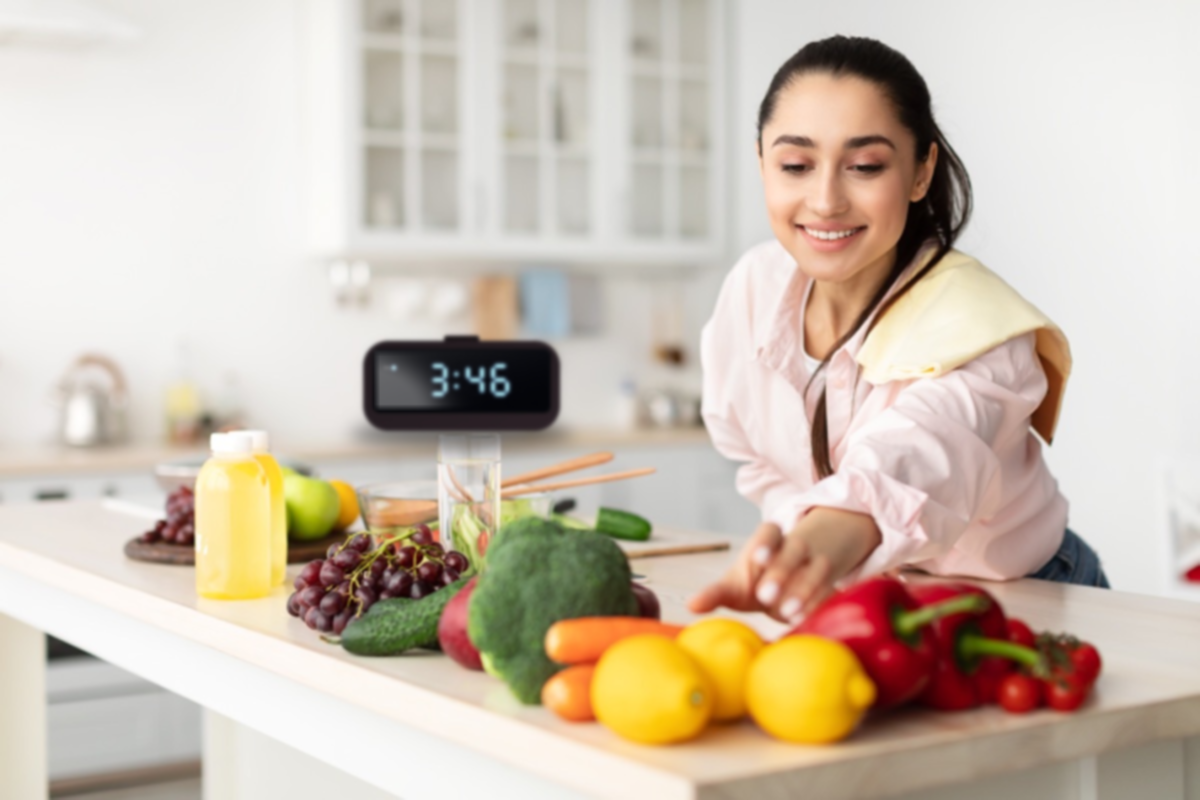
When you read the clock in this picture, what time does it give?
3:46
